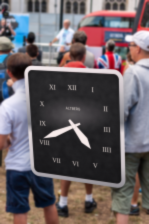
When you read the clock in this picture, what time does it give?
4:41
